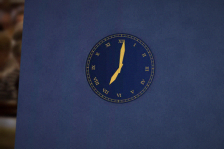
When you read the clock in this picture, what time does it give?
7:01
